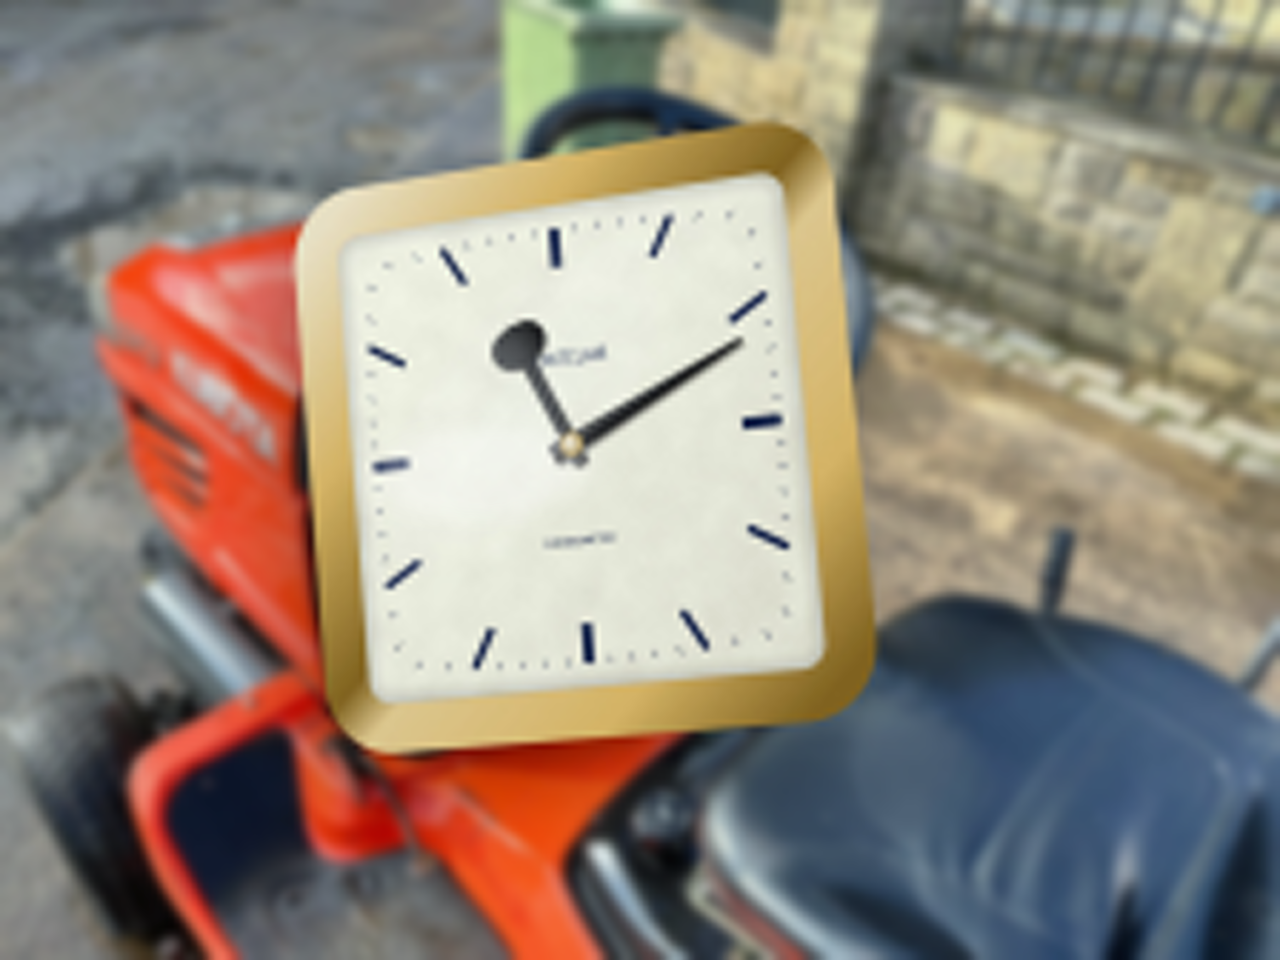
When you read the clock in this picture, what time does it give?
11:11
